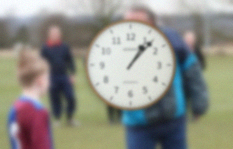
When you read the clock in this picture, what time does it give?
1:07
